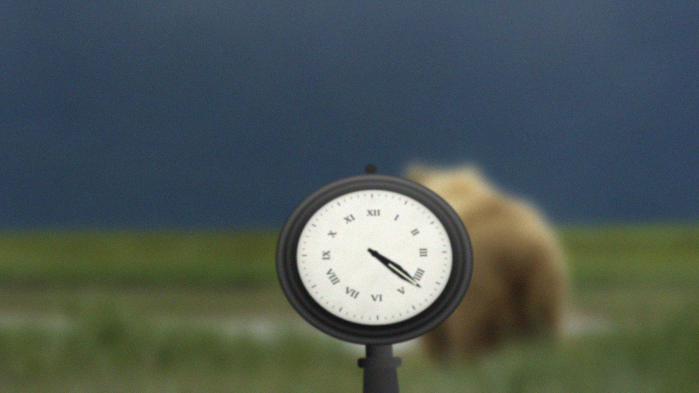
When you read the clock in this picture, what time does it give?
4:22
